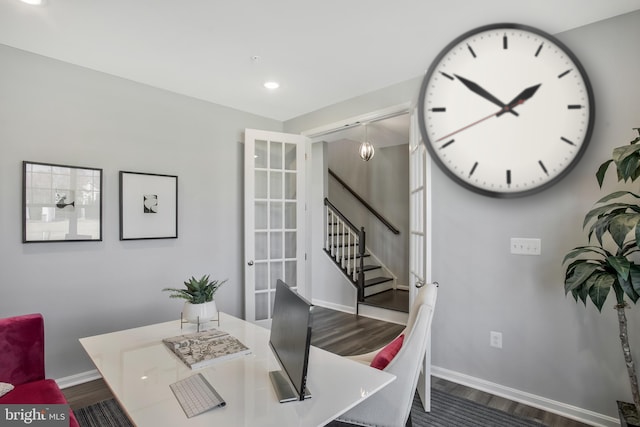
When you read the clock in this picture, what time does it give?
1:50:41
